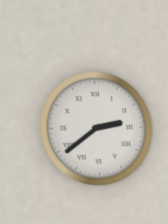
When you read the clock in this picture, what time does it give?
2:39
